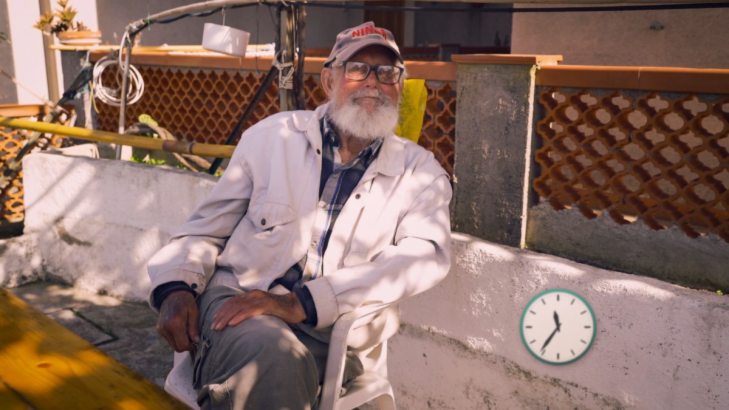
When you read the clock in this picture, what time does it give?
11:36
